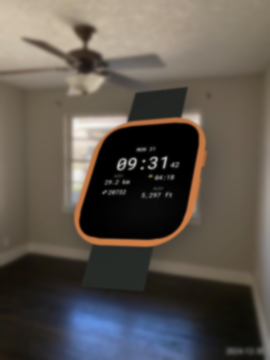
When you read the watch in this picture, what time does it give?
9:31
